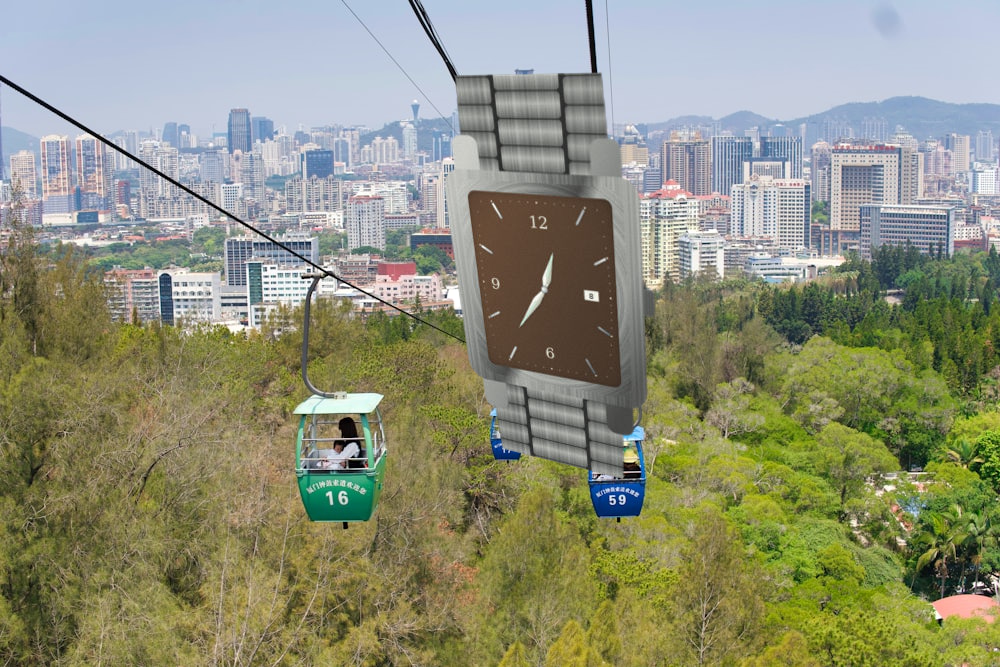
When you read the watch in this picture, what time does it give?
12:36
